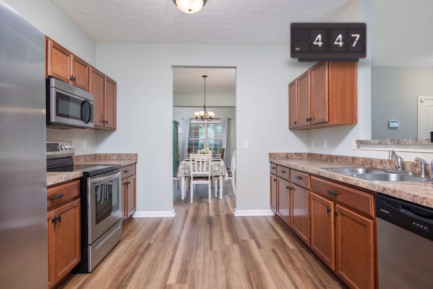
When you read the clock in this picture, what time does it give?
4:47
